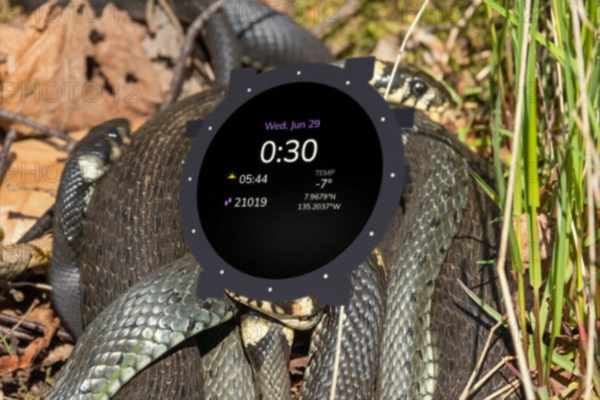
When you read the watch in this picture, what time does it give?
0:30
